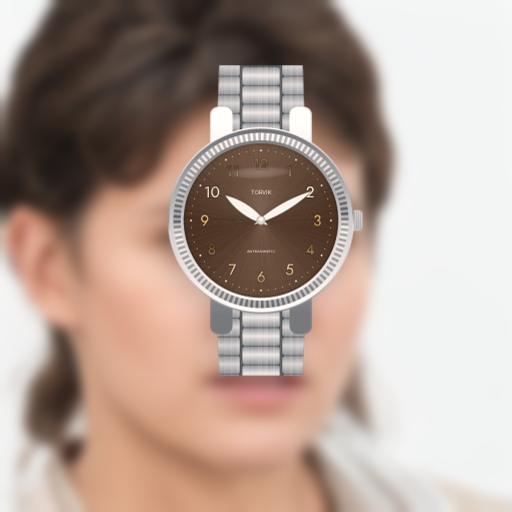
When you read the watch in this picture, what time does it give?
10:10
